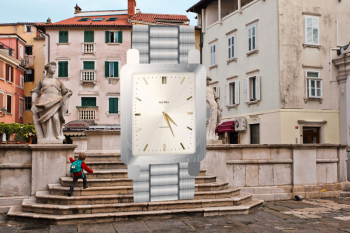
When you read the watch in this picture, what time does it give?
4:26
